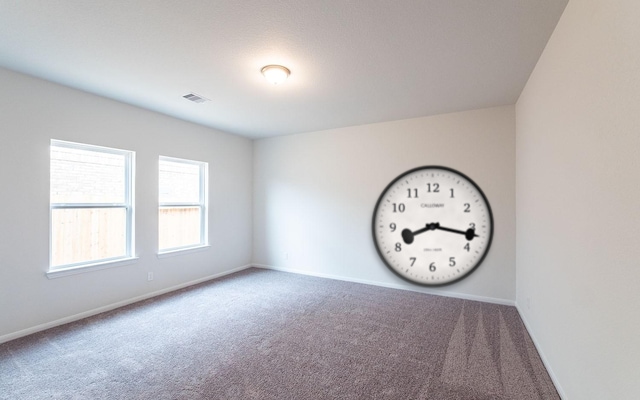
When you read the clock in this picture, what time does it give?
8:17
